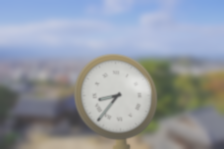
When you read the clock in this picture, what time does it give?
8:37
